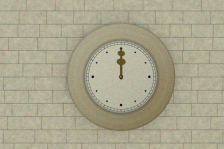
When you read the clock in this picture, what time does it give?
12:00
